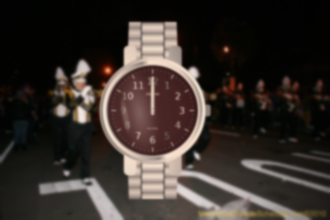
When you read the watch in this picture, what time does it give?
12:00
